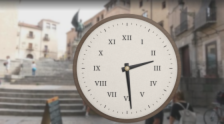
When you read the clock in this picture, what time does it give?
2:29
